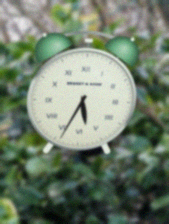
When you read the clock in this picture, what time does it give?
5:34
